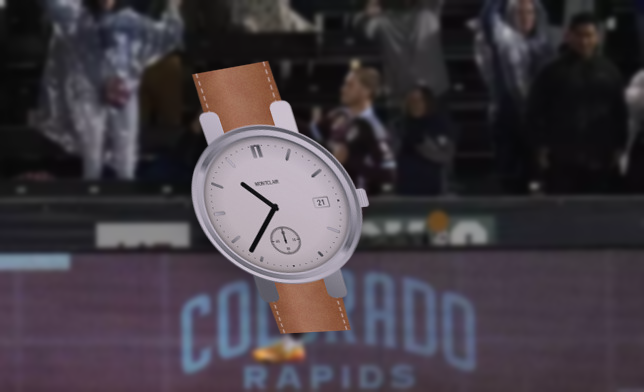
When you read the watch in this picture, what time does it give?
10:37
